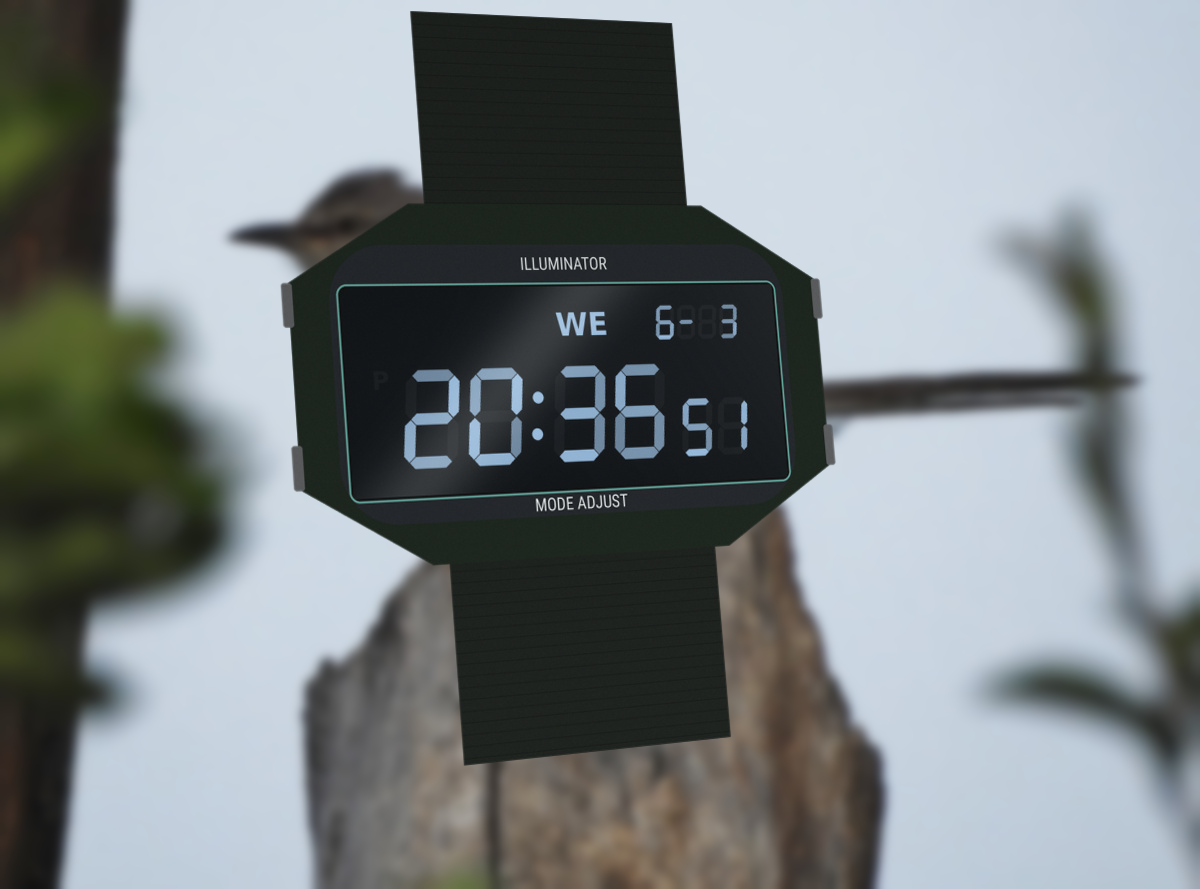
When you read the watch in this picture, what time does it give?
20:36:51
